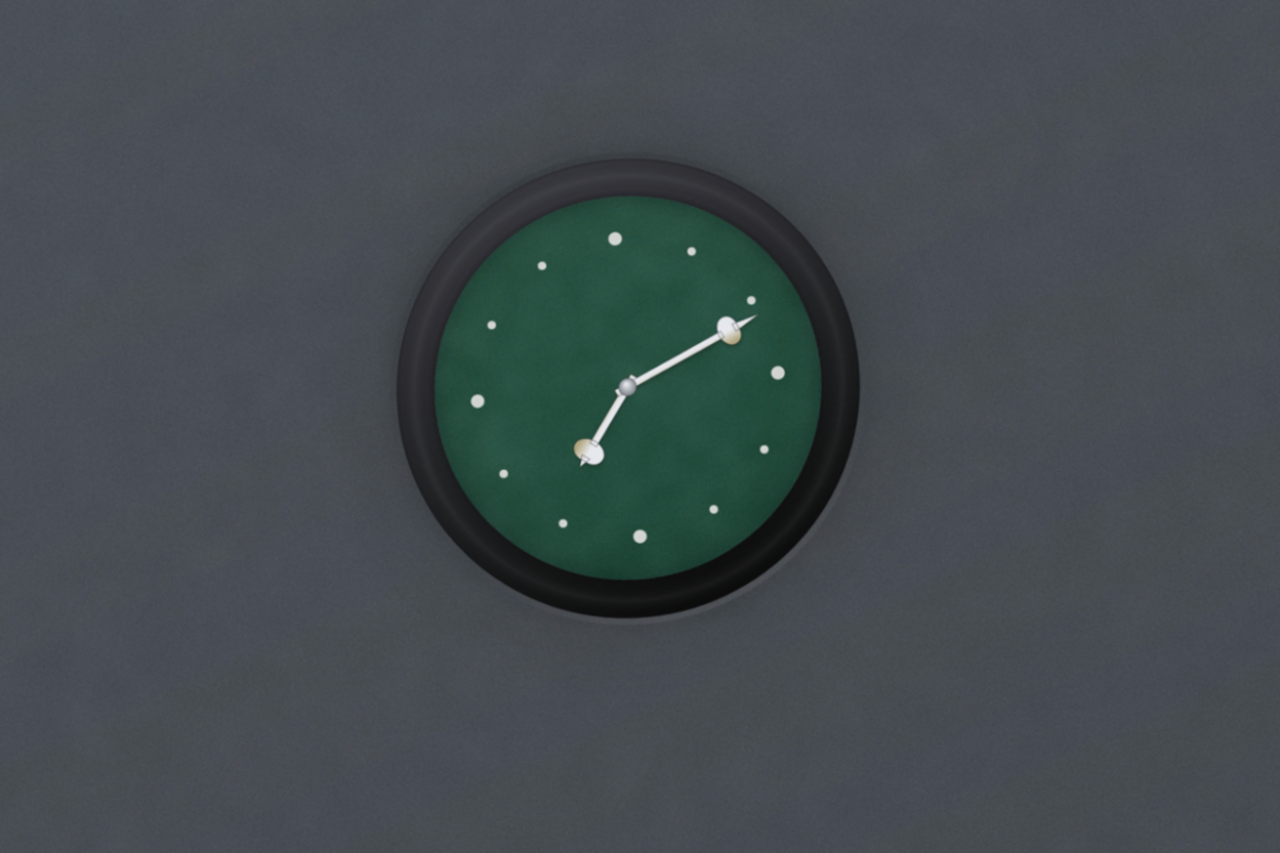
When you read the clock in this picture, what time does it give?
7:11
